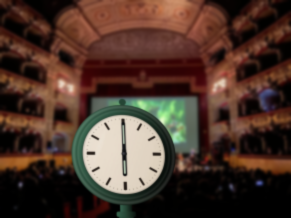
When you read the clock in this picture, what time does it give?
6:00
